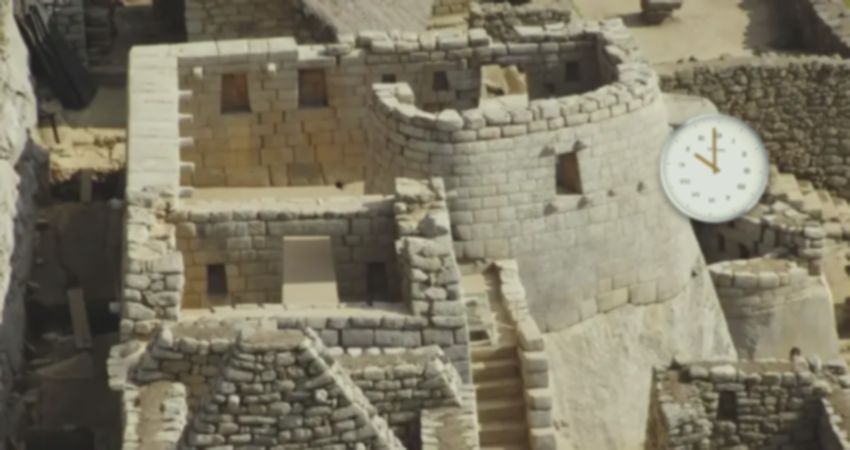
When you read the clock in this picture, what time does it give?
9:59
